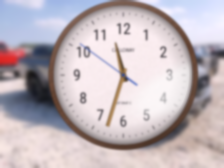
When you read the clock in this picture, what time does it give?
11:32:51
